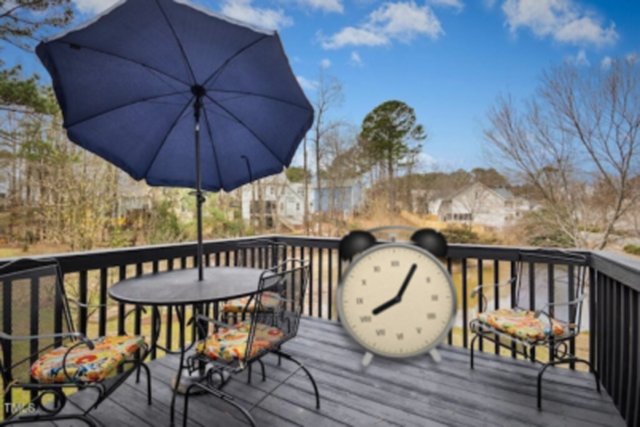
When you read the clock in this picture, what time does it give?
8:05
